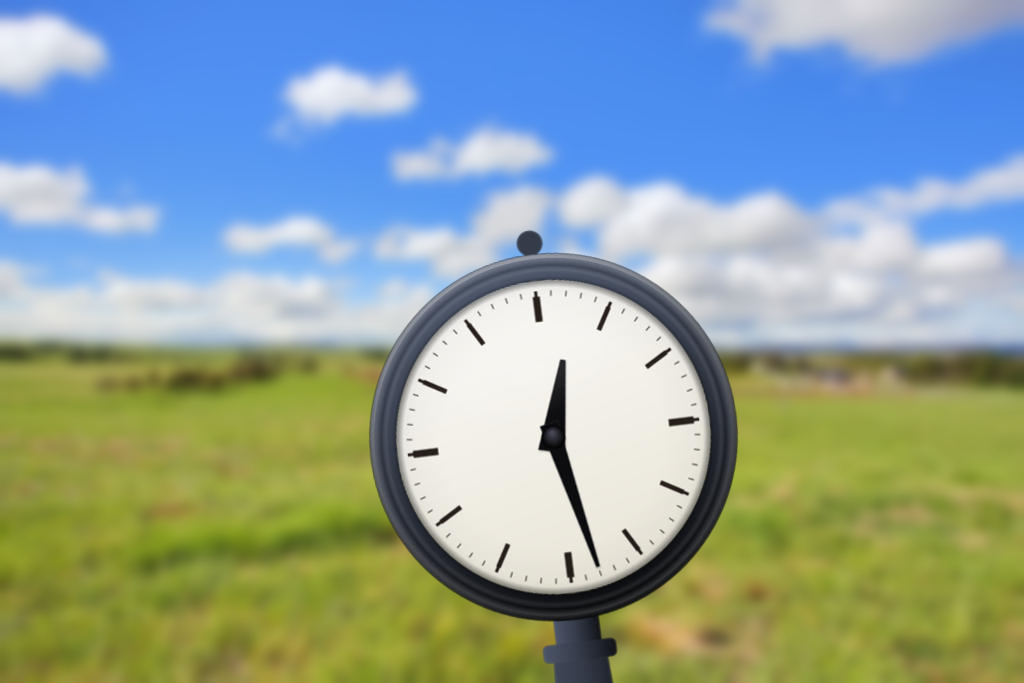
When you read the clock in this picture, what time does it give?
12:28
